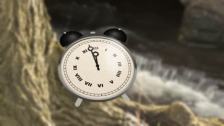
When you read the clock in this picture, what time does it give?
11:58
